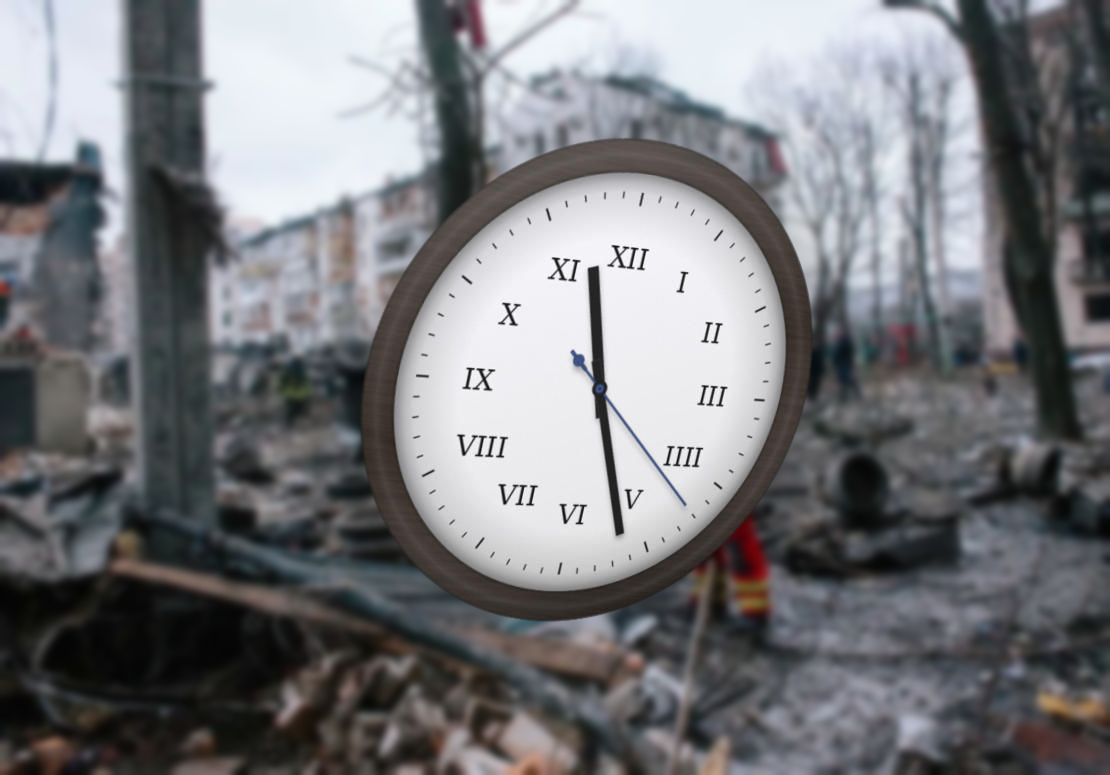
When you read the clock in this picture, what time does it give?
11:26:22
